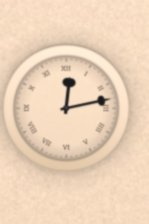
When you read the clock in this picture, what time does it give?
12:13
